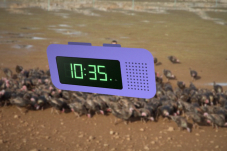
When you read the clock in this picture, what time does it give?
10:35
